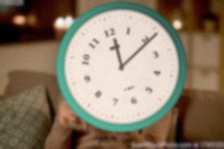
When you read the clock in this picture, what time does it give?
12:11
